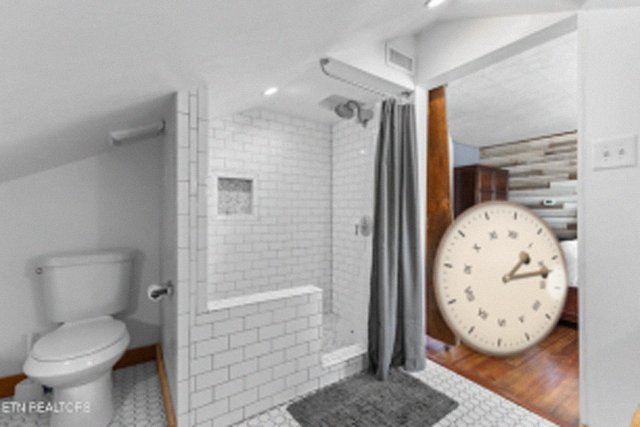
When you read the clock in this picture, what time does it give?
1:12
